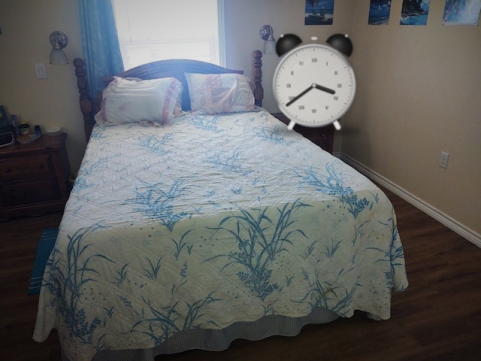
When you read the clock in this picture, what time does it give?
3:39
